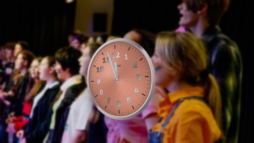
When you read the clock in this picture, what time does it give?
11:57
